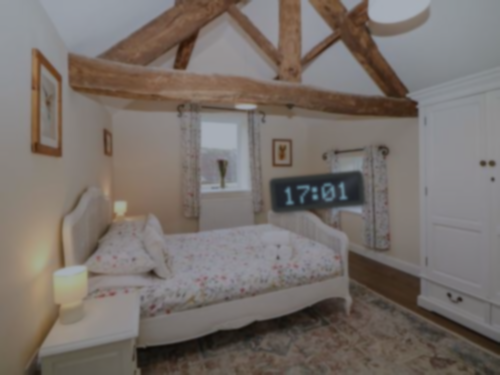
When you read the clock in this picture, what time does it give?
17:01
